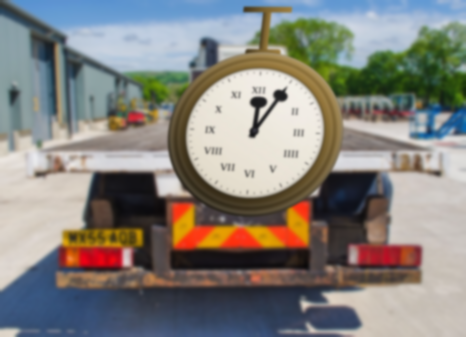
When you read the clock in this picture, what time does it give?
12:05
